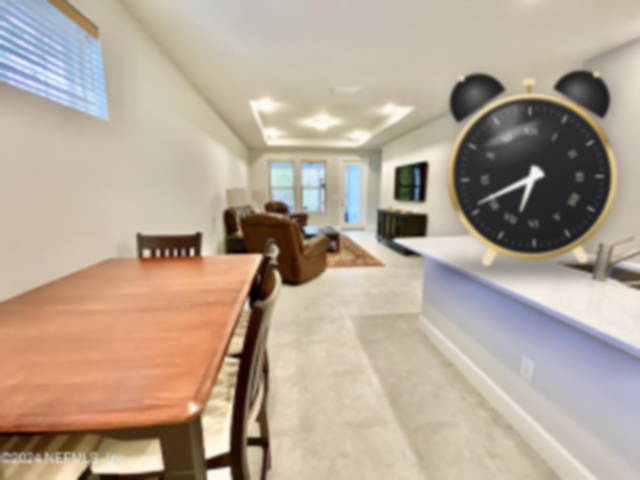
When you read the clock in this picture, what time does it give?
6:41
